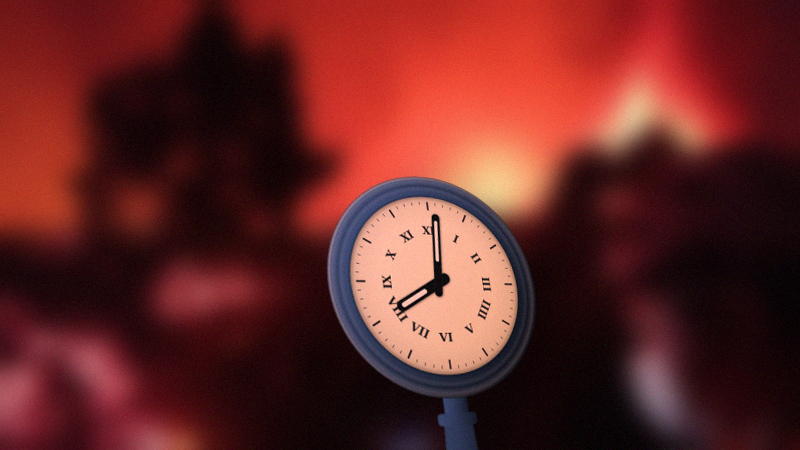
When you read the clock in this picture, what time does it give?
8:01
